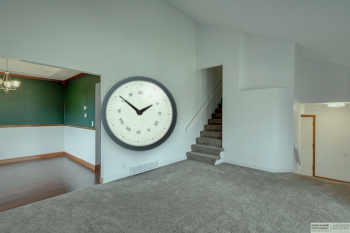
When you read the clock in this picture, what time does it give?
1:51
